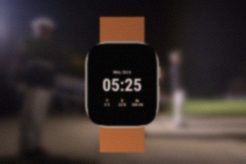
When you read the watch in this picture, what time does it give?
5:25
